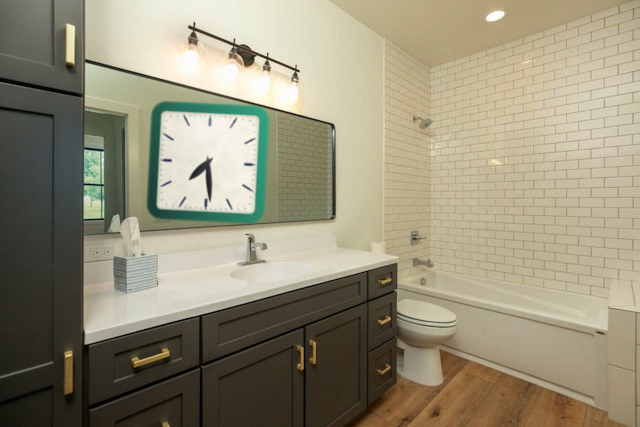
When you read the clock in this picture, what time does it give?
7:29
